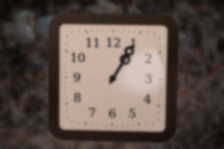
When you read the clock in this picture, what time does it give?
1:05
